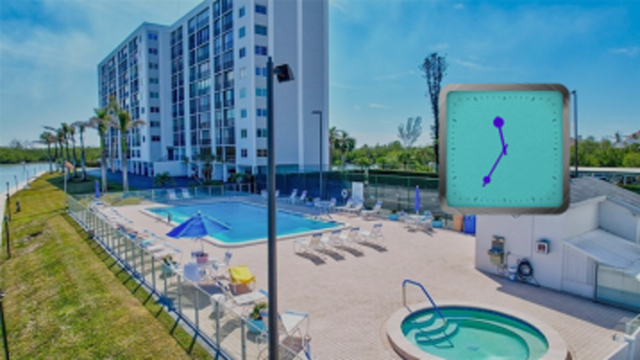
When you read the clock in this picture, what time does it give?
11:35
